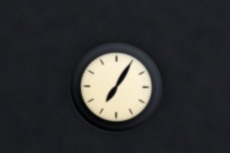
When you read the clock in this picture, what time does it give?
7:05
